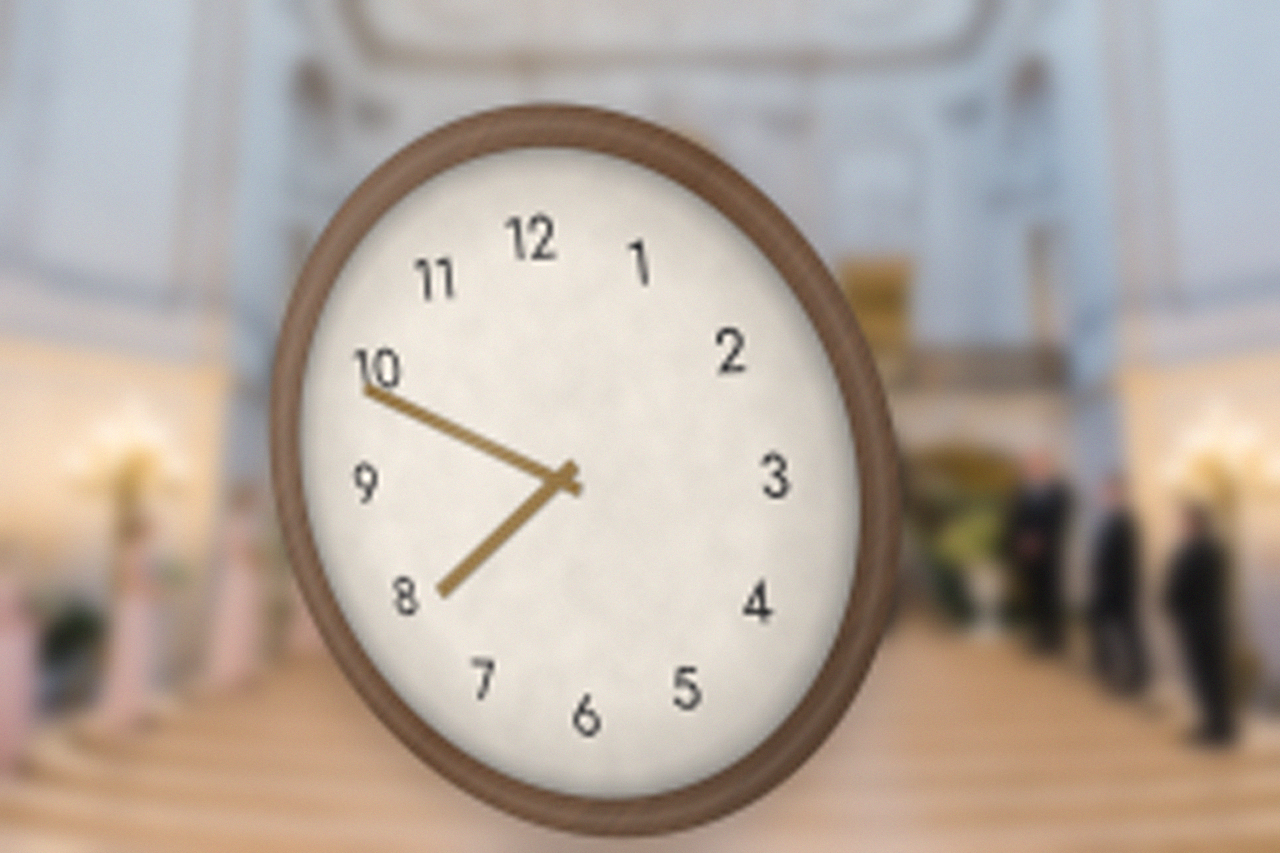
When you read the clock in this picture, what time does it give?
7:49
